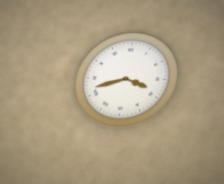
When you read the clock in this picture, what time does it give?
3:42
